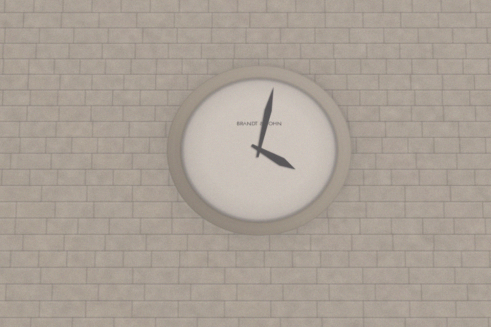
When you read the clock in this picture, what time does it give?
4:02
